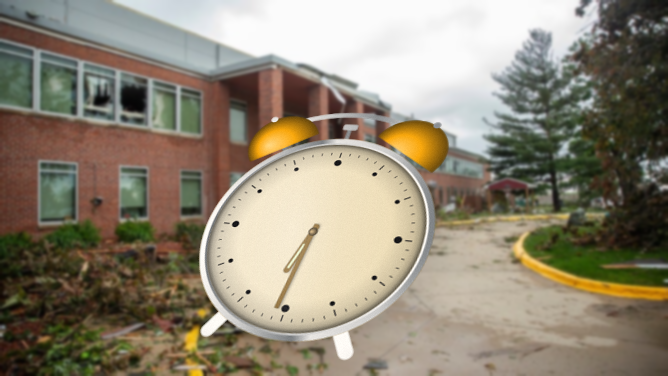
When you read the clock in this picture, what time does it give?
6:31
